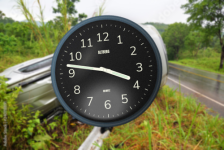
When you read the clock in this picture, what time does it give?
3:47
